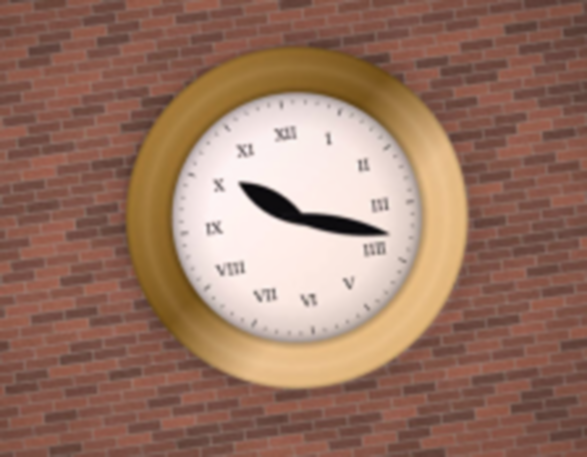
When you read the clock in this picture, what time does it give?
10:18
